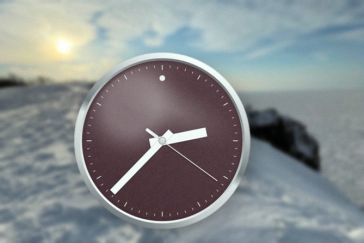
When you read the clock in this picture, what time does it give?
2:37:21
